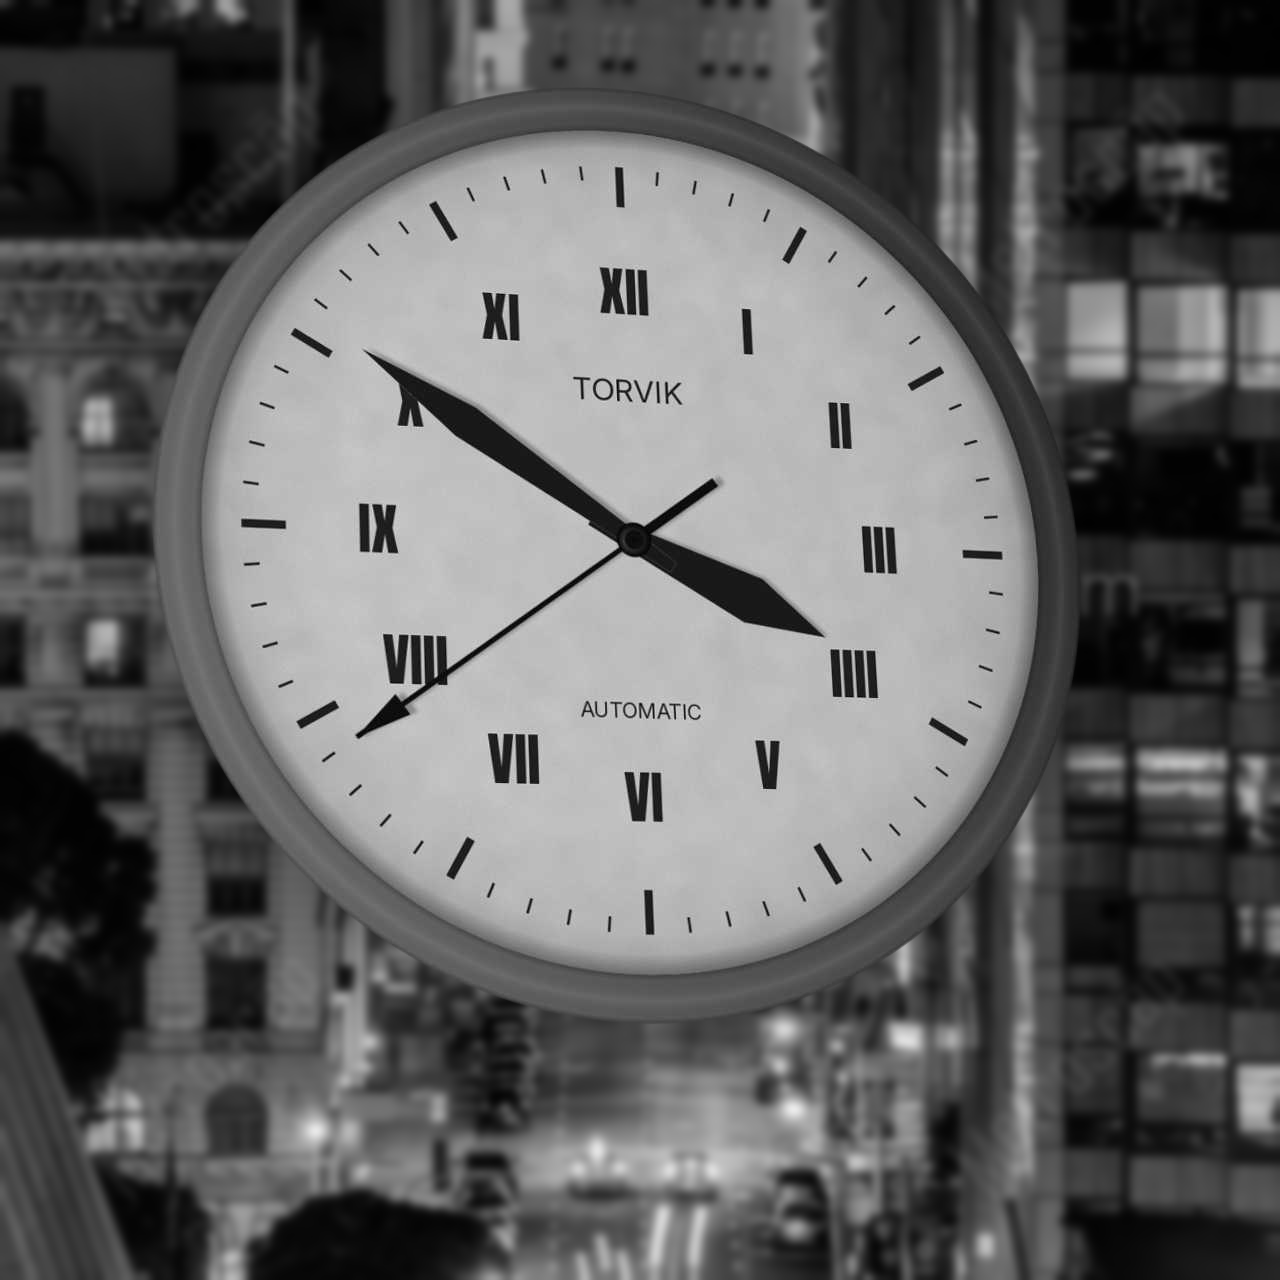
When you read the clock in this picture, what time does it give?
3:50:39
